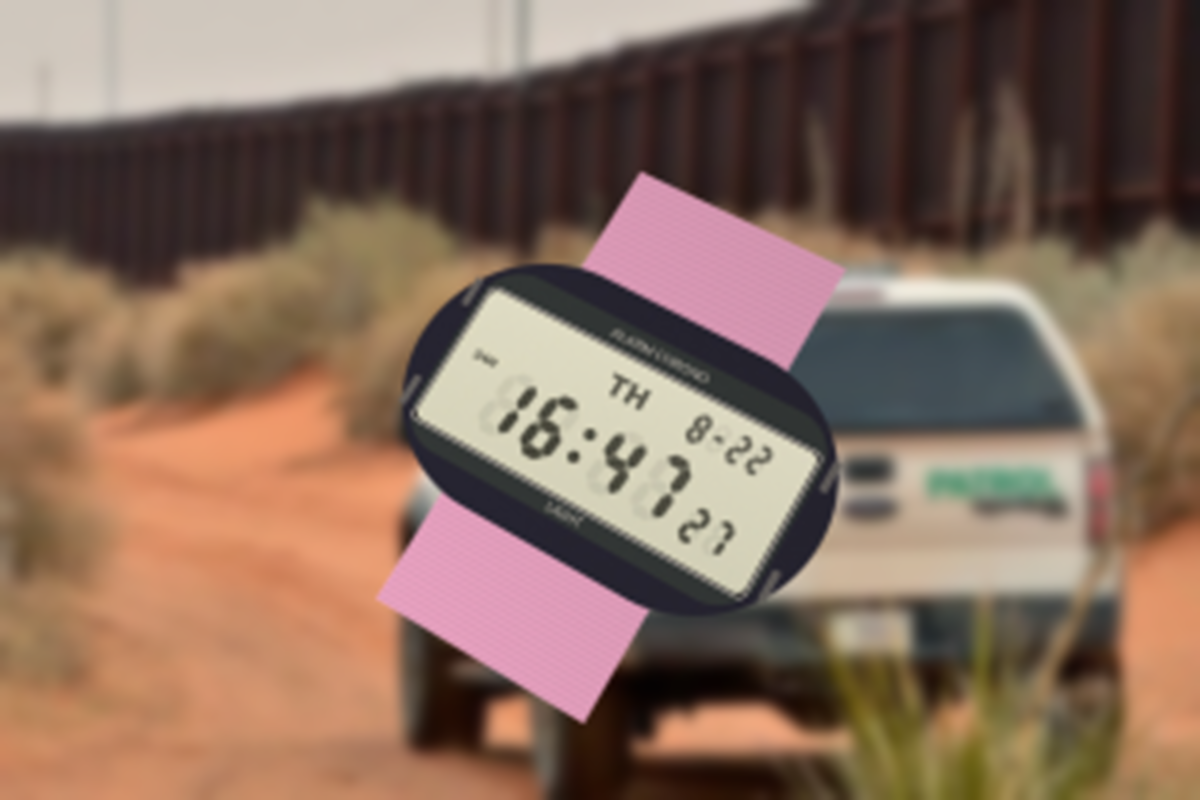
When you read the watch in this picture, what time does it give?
16:47:27
